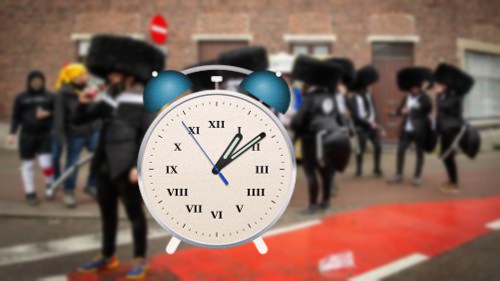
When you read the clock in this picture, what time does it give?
1:08:54
